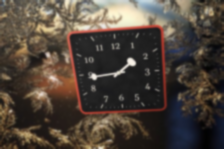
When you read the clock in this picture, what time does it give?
1:44
